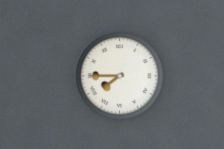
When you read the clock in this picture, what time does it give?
7:45
